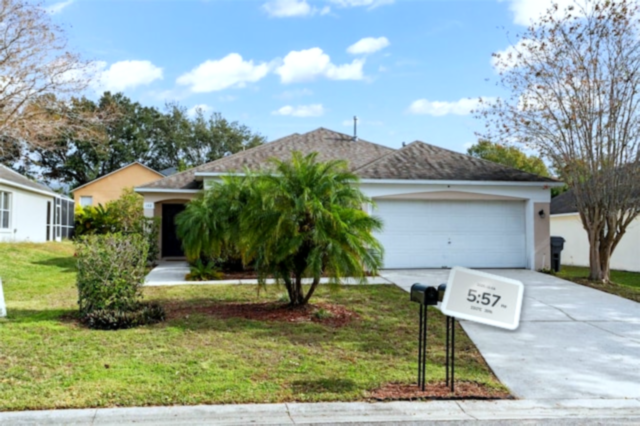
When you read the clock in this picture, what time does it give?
5:57
